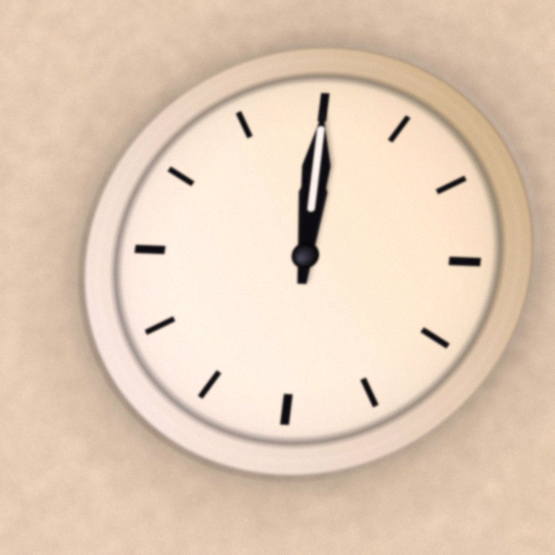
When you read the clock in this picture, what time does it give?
12:00
